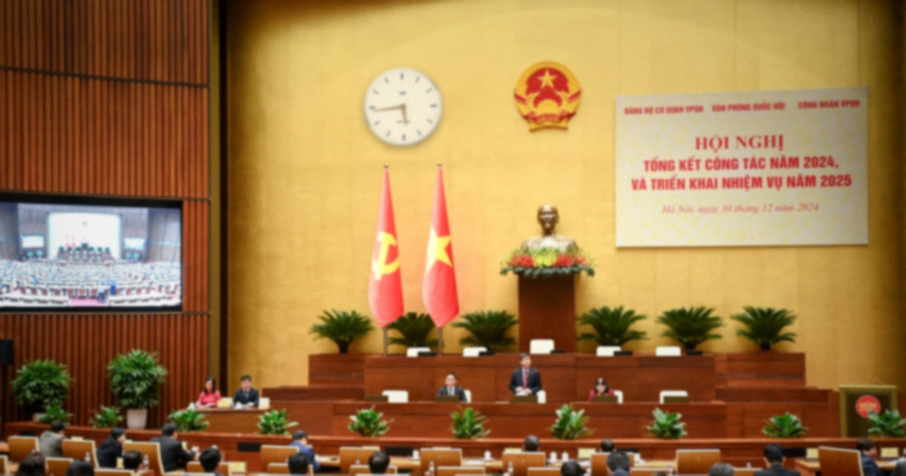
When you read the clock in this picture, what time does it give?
5:44
